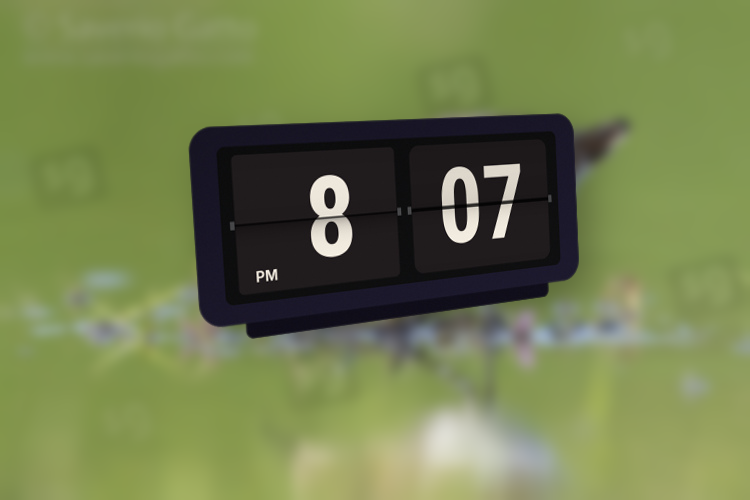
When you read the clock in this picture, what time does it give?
8:07
